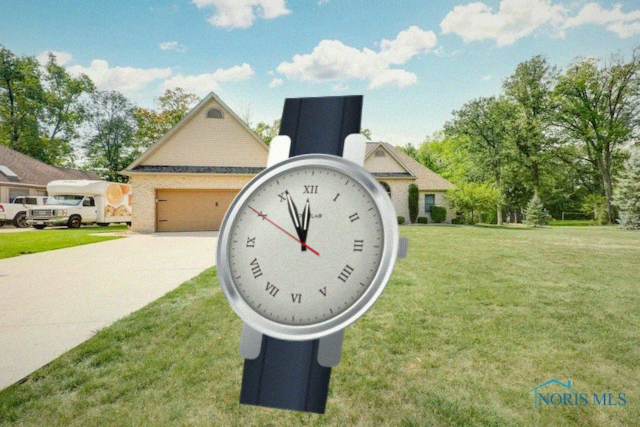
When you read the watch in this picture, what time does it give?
11:55:50
